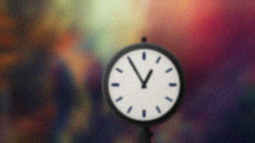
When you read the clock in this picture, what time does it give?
12:55
